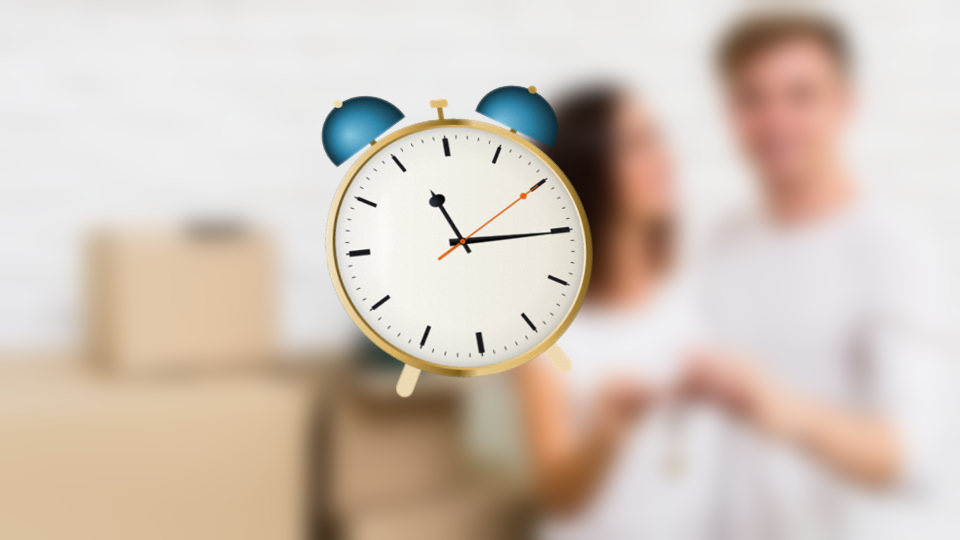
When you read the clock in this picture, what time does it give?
11:15:10
